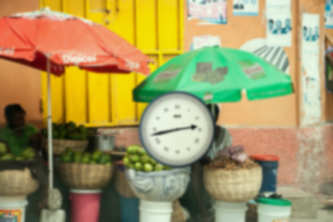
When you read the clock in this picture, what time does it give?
2:43
